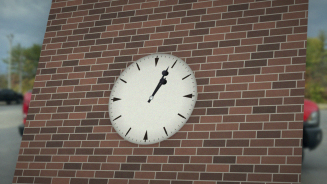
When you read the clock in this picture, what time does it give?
1:04
